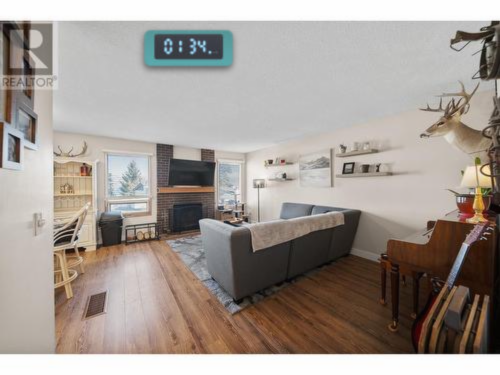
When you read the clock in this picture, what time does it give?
1:34
